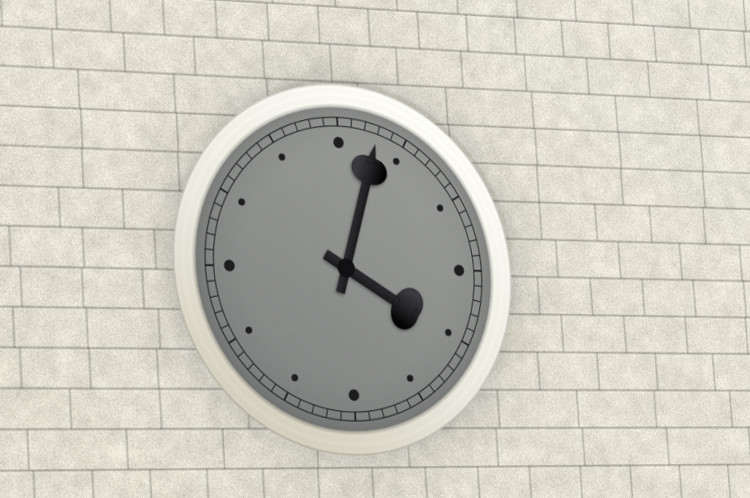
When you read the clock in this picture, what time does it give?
4:03
